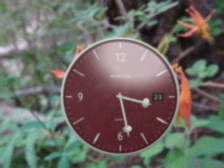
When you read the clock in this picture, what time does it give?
3:28
